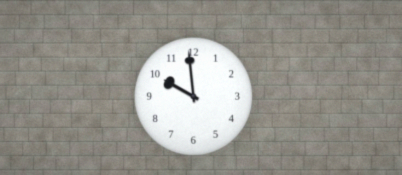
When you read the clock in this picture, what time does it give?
9:59
